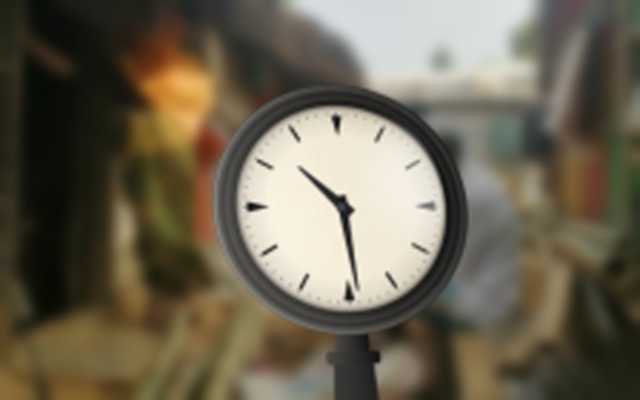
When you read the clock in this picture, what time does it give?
10:29
